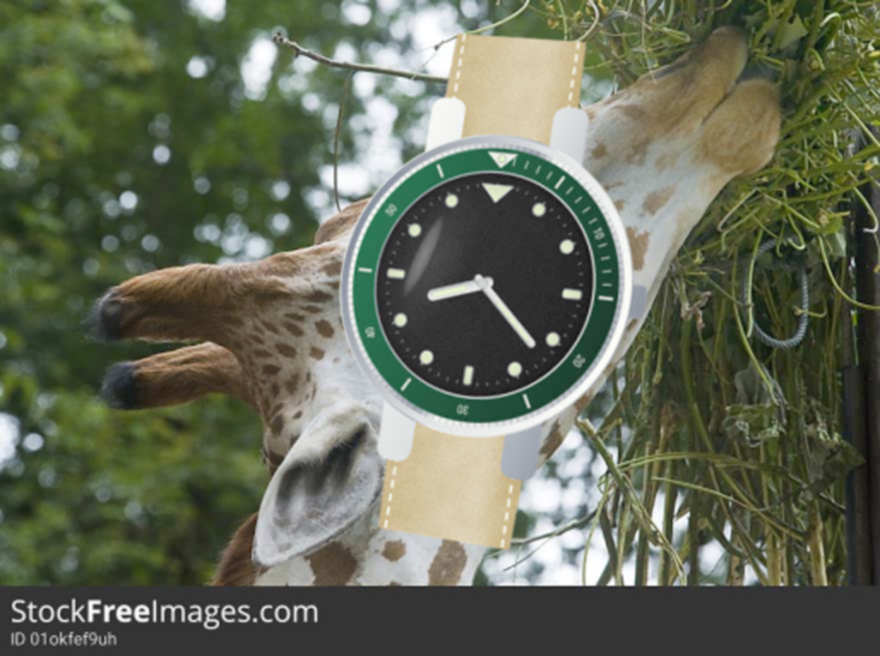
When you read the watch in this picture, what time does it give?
8:22
